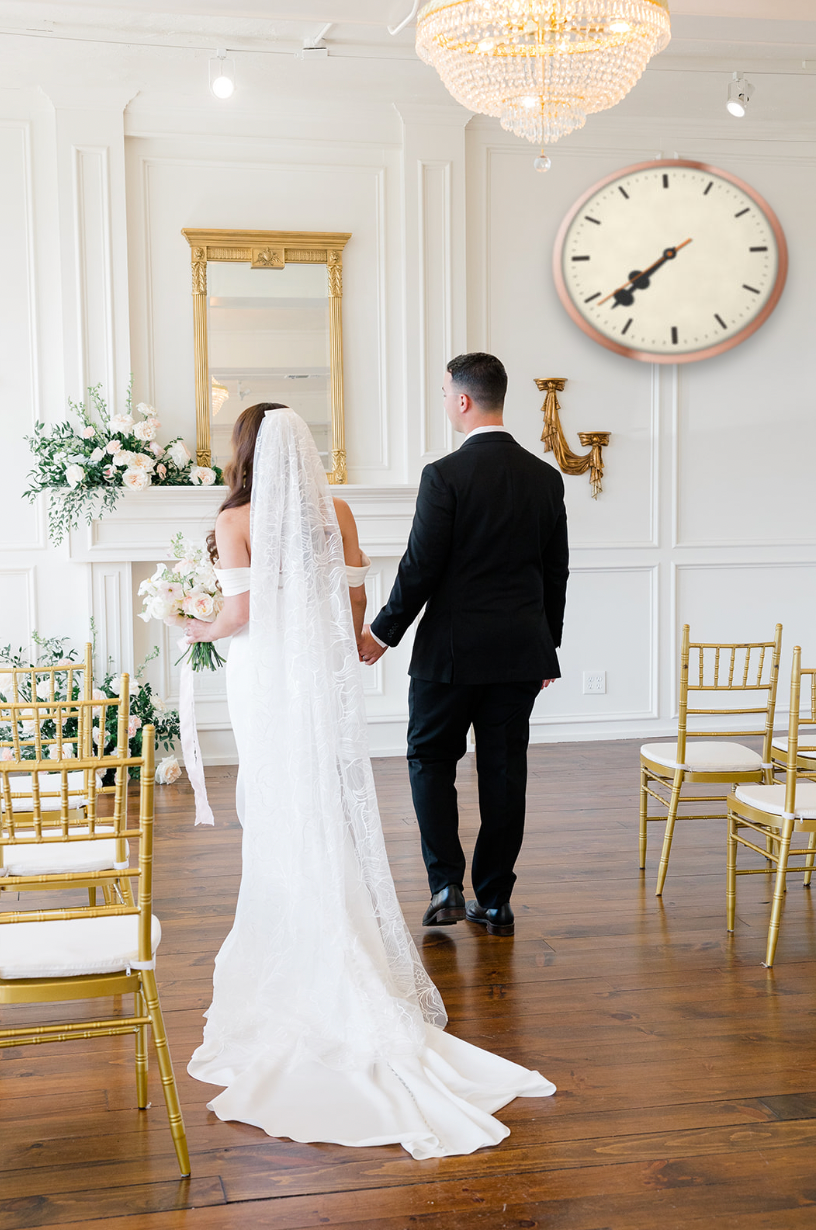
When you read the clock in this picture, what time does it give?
7:37:39
